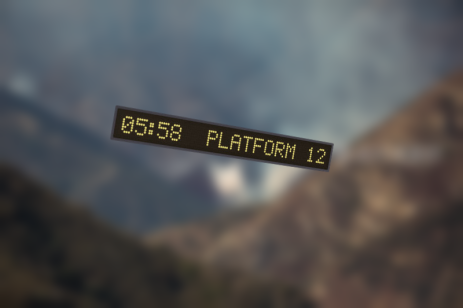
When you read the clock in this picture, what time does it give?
5:58
